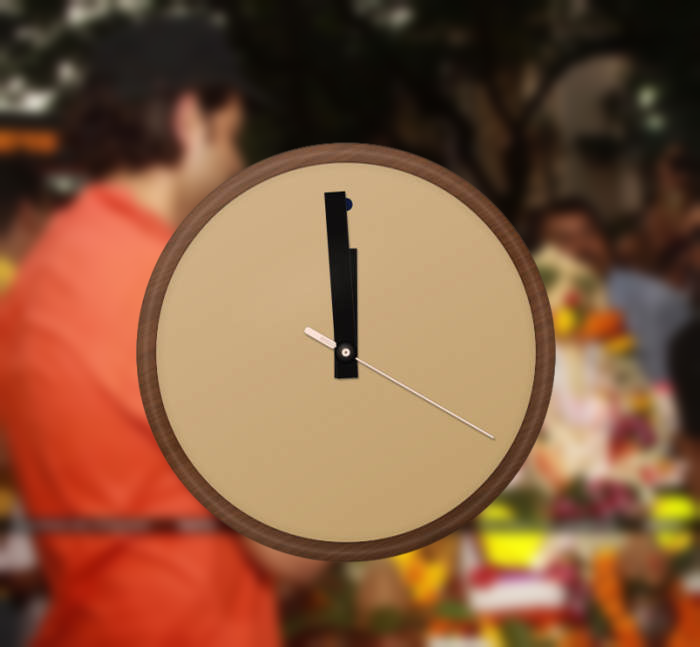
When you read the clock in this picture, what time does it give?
11:59:20
